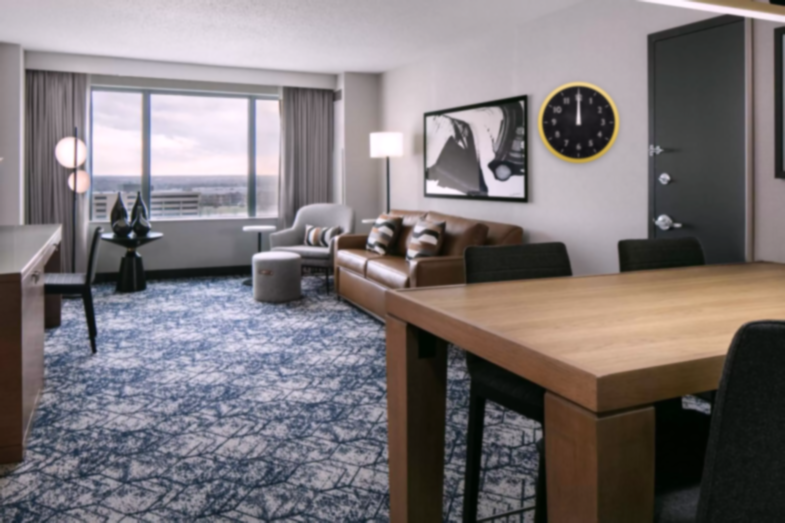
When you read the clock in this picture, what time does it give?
12:00
